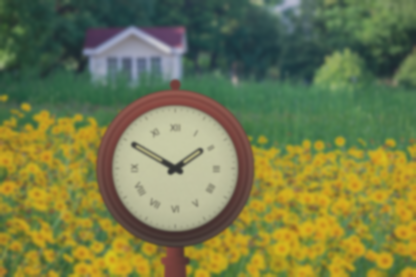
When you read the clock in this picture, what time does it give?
1:50
